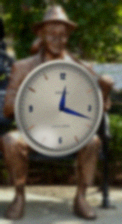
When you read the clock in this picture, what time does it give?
12:18
